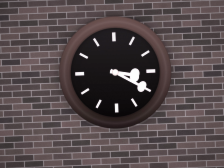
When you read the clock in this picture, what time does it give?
3:20
